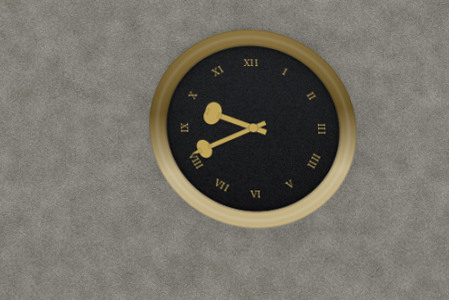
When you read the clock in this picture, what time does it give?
9:41
